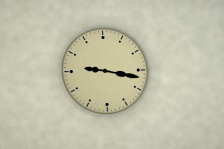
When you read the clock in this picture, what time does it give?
9:17
